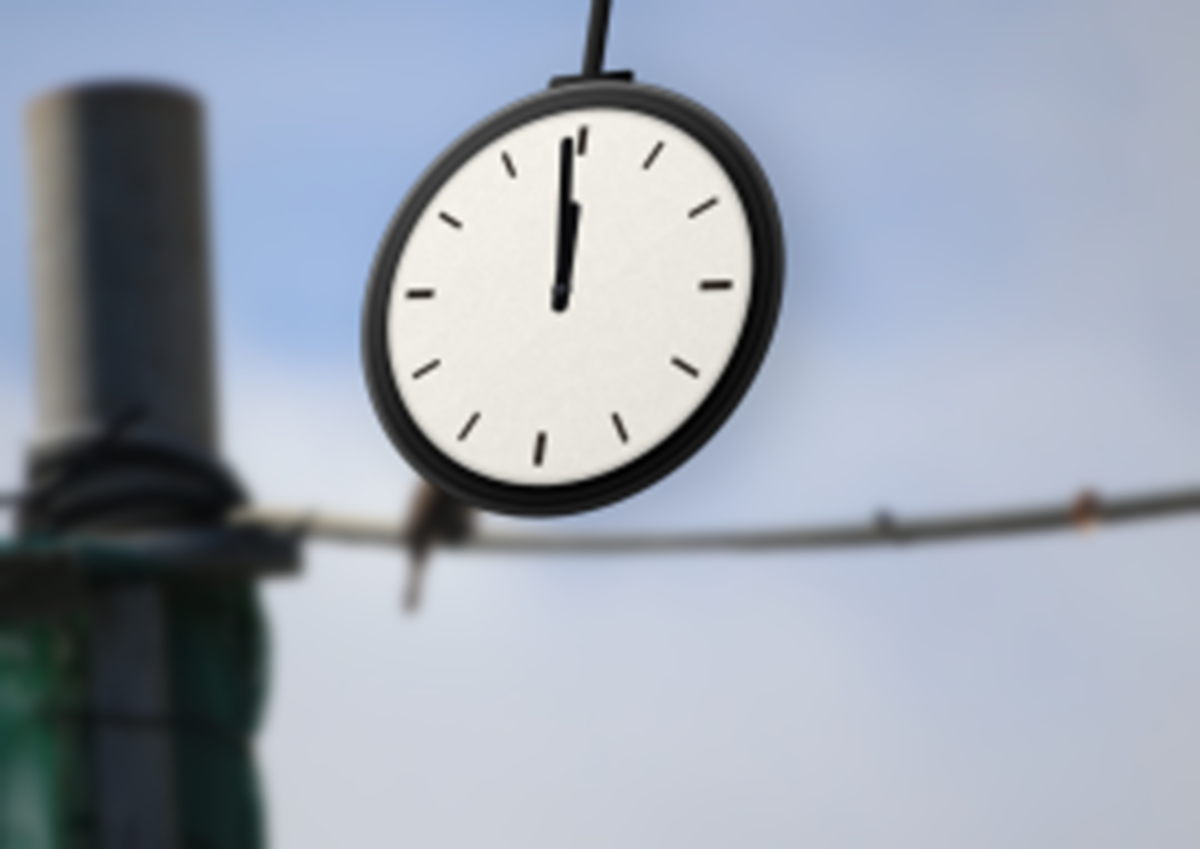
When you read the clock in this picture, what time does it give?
11:59
